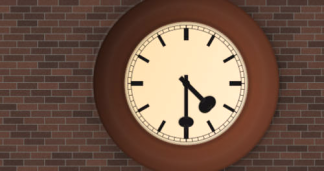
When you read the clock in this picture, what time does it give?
4:30
